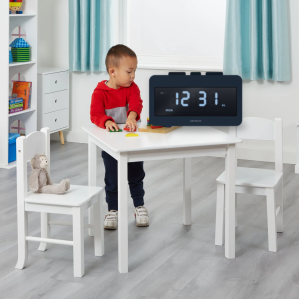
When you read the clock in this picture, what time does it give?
12:31
